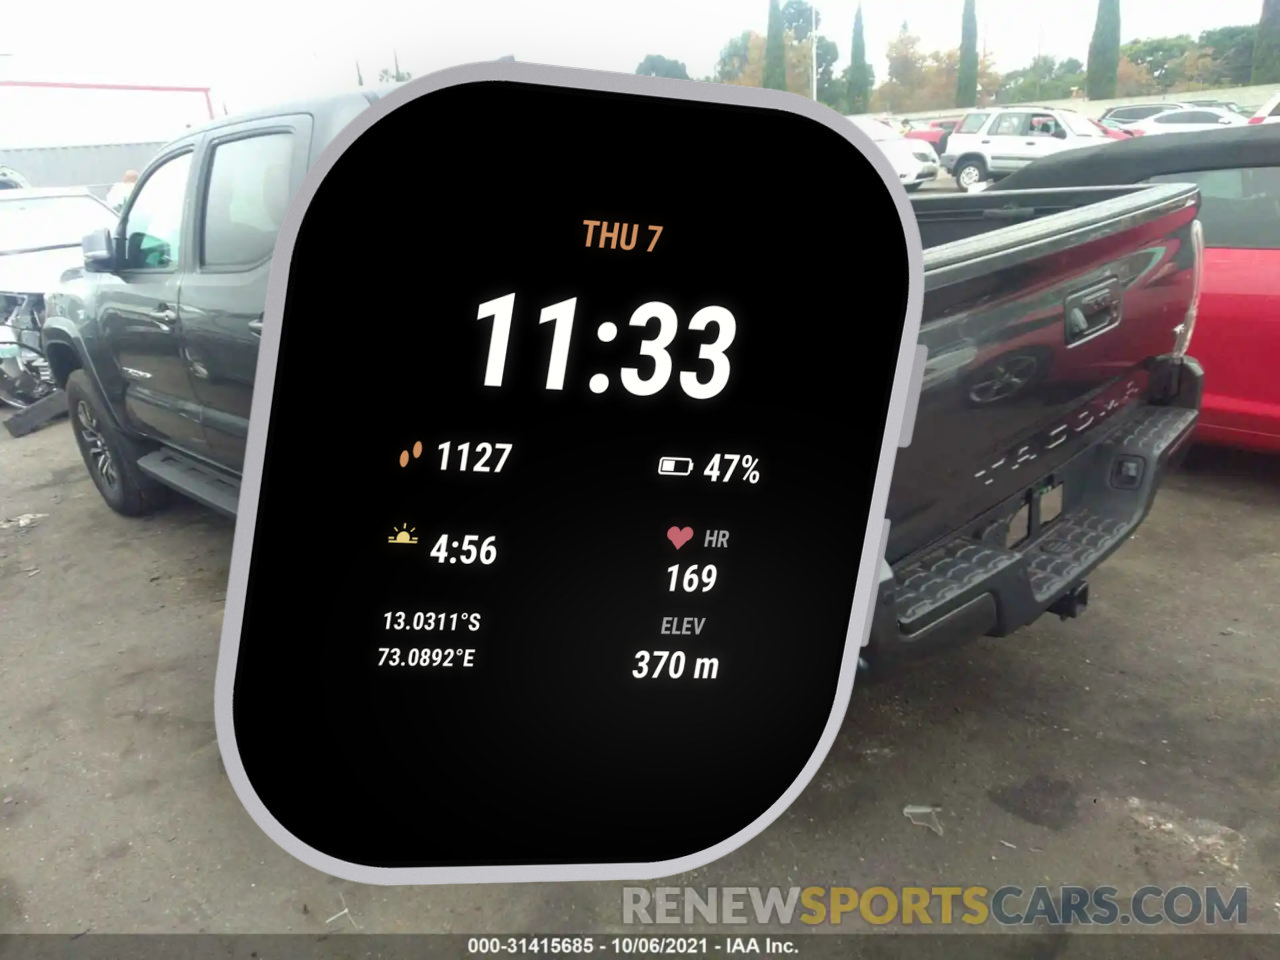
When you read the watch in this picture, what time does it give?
11:33
